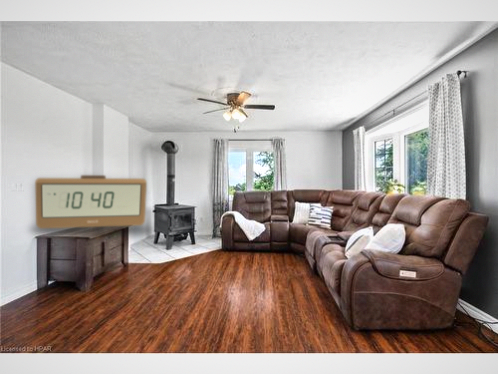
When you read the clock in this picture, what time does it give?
10:40
